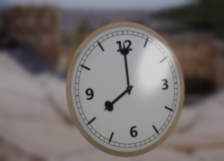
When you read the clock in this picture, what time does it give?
8:00
